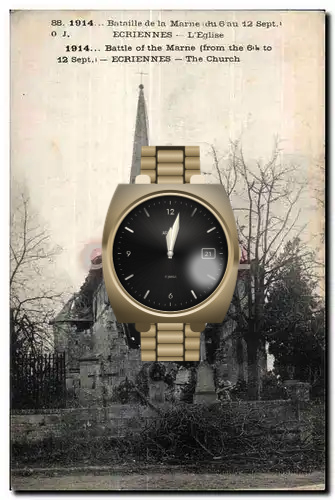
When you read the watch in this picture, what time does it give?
12:02
